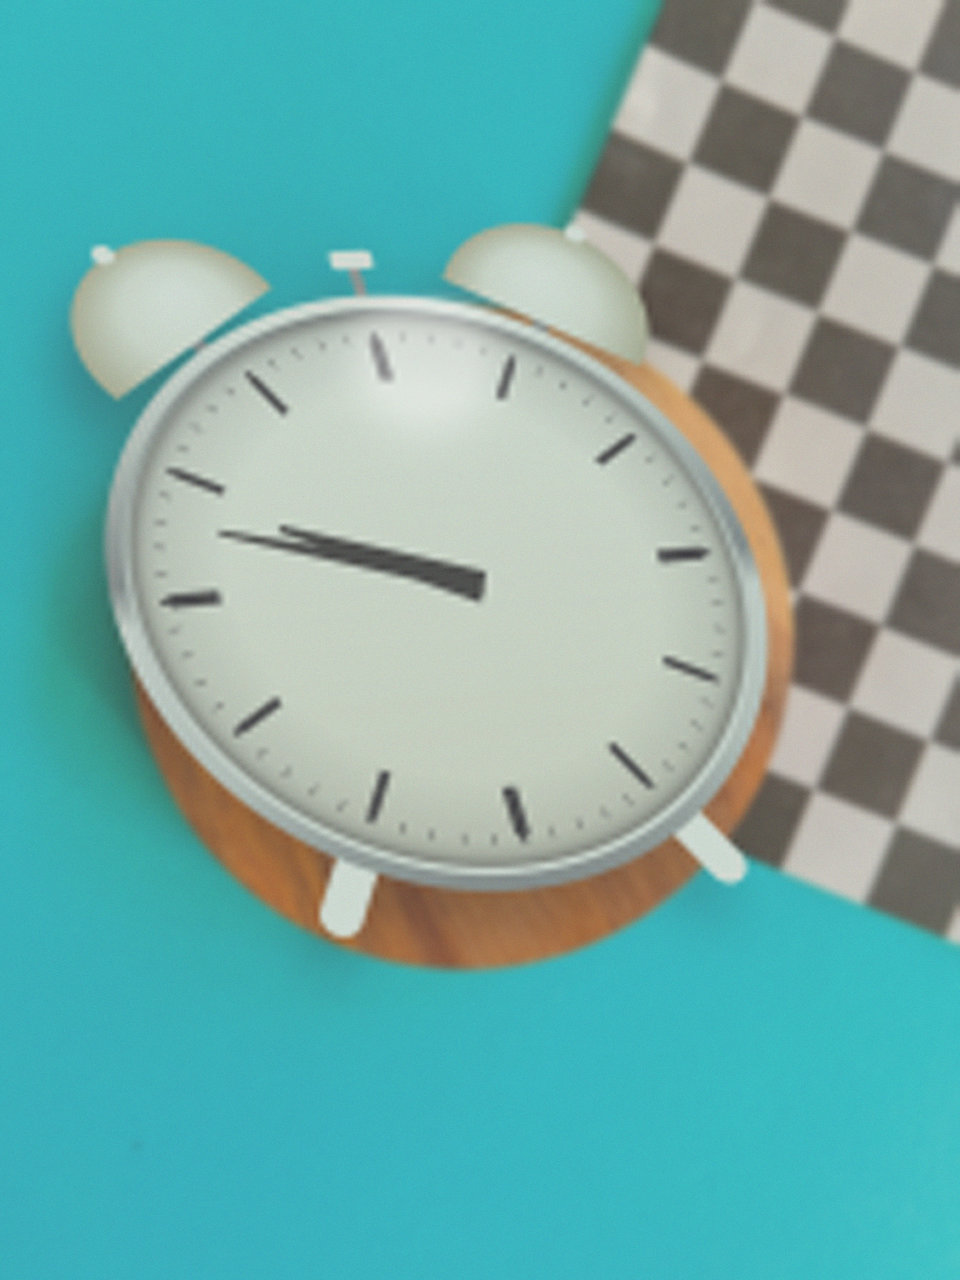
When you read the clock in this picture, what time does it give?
9:48
